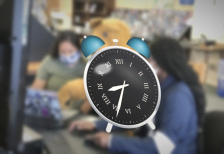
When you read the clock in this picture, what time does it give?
8:34
